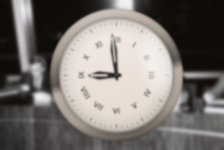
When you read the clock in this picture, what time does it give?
8:59
